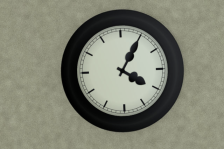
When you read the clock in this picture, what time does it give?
4:05
